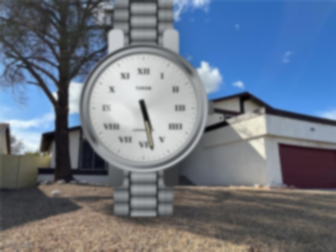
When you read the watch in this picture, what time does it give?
5:28
